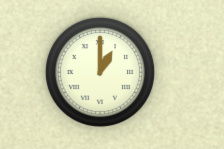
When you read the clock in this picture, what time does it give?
1:00
